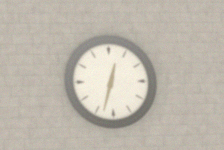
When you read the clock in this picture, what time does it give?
12:33
